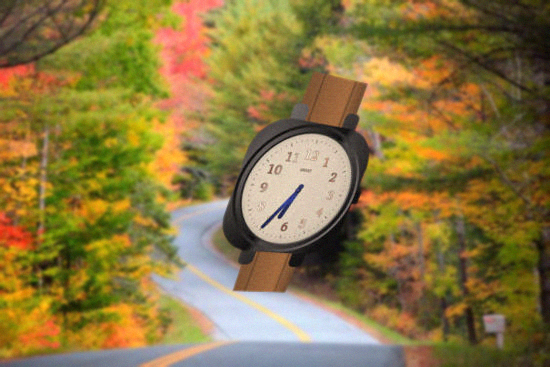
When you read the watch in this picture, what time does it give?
6:35
